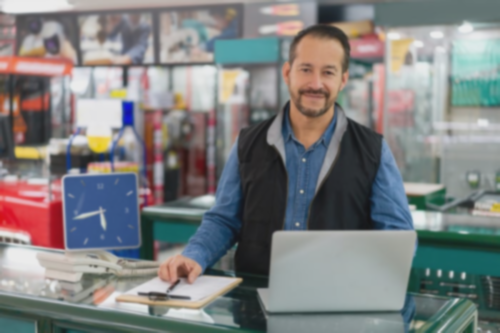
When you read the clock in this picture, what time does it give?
5:43
